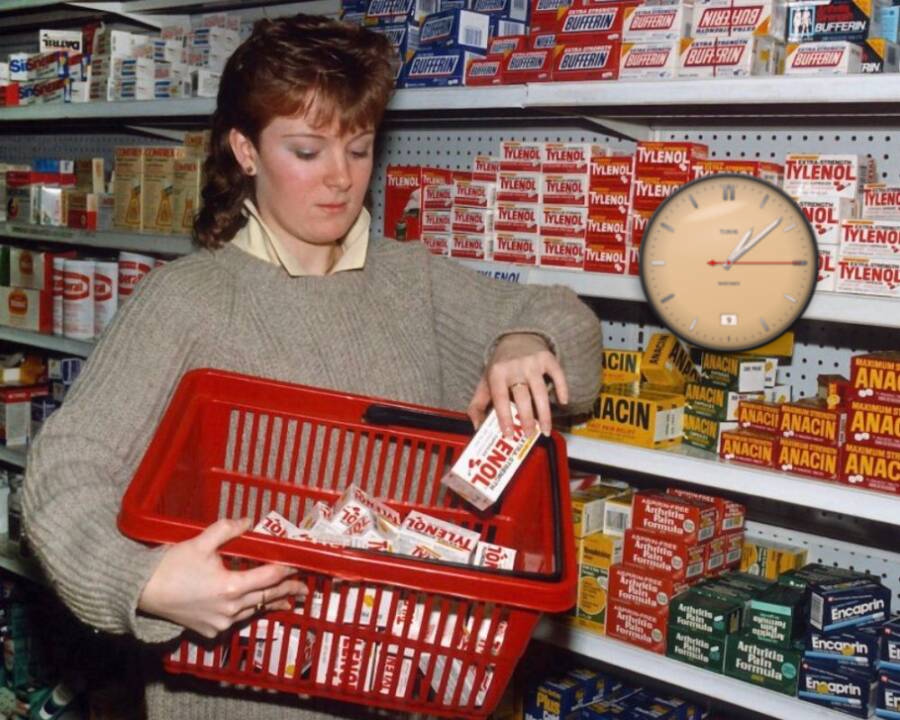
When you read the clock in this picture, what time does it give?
1:08:15
